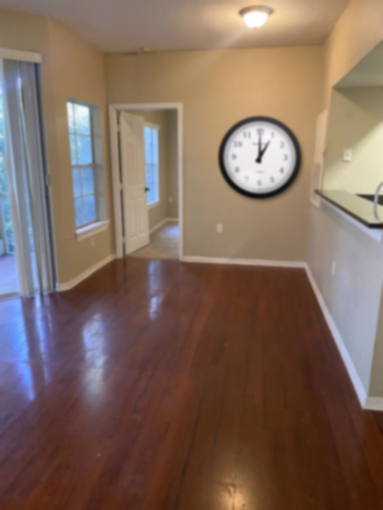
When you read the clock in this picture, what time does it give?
1:00
